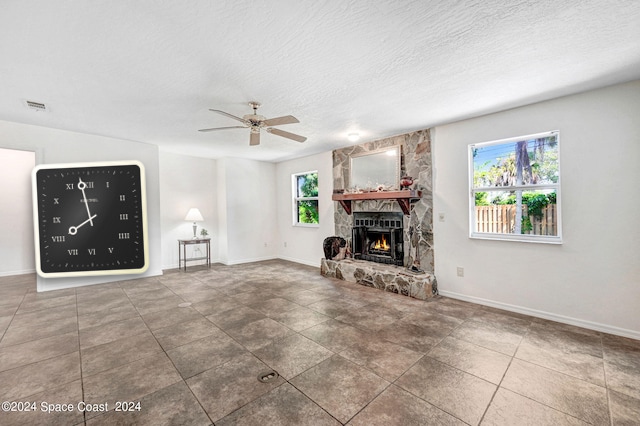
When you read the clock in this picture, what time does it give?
7:58
